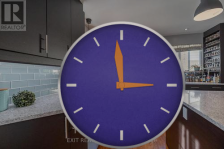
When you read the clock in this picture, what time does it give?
2:59
